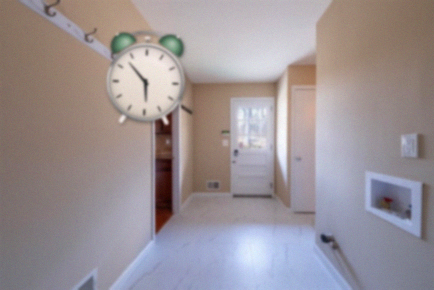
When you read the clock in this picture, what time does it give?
5:53
